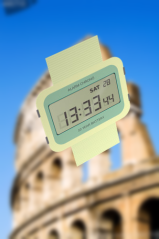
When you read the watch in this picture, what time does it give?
13:33:44
